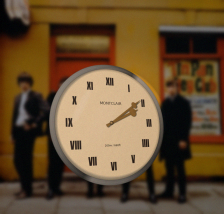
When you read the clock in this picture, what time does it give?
2:09
